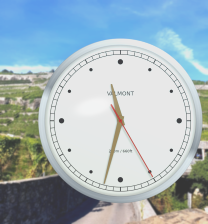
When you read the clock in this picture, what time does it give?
11:32:25
